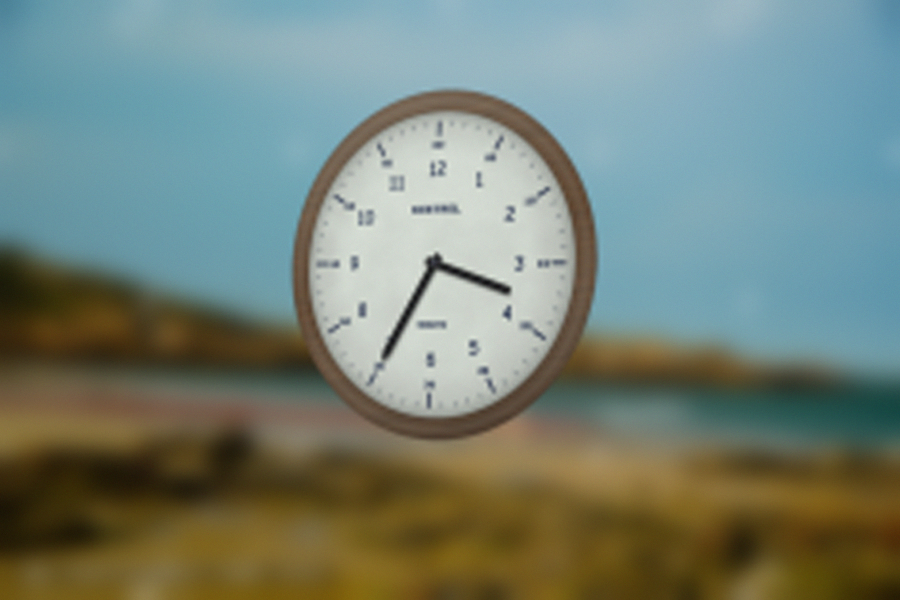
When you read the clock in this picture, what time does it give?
3:35
